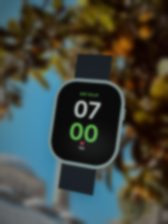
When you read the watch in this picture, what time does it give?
7:00
